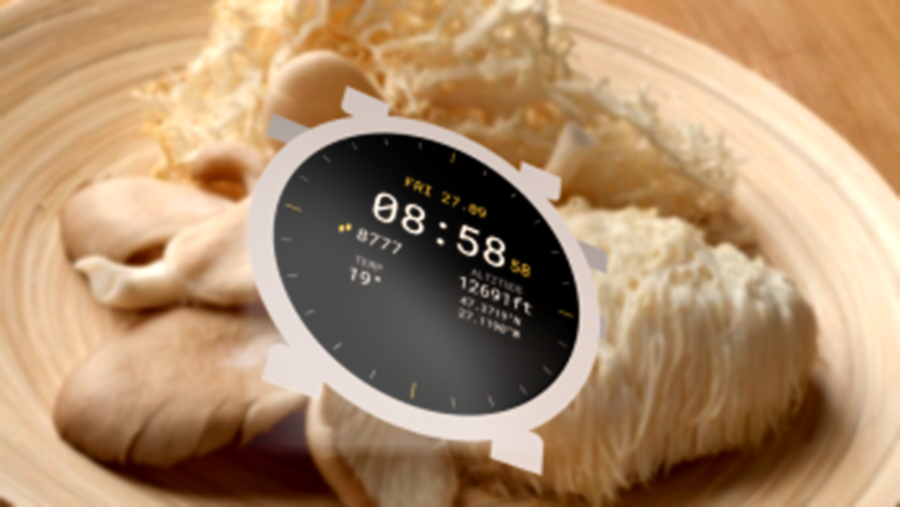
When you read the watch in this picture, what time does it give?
8:58
